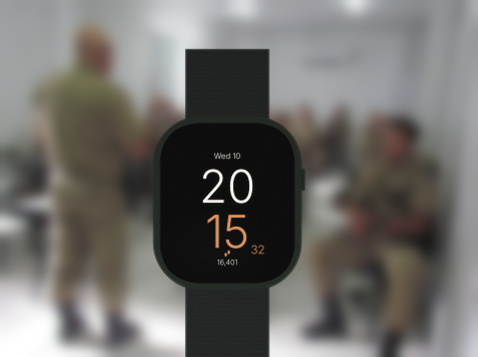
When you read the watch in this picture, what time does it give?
20:15:32
